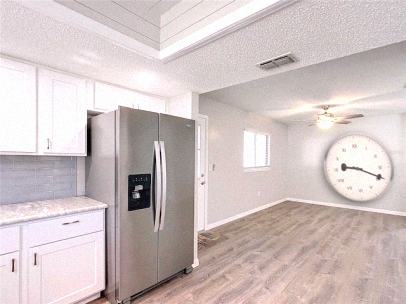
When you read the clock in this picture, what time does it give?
9:19
